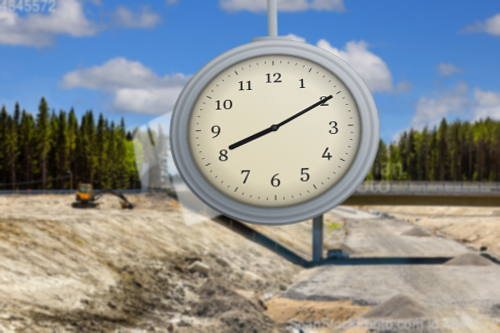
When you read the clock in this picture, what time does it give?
8:10
